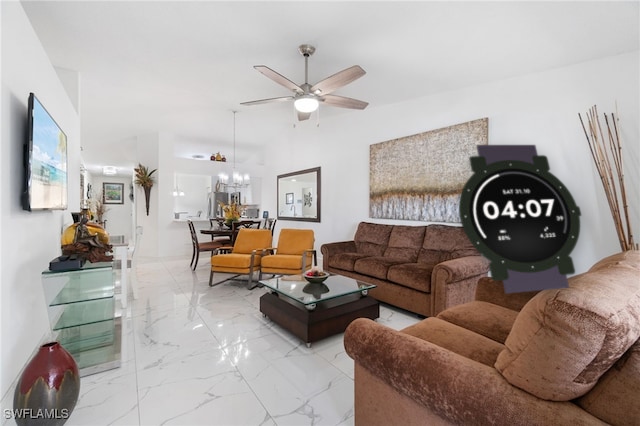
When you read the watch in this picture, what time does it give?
4:07
